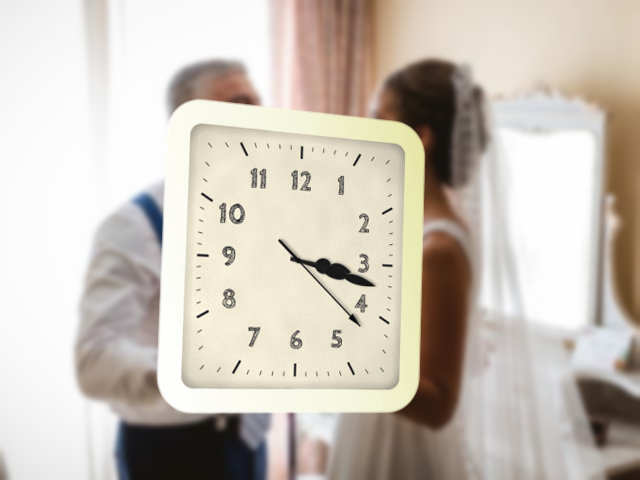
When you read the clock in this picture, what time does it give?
3:17:22
